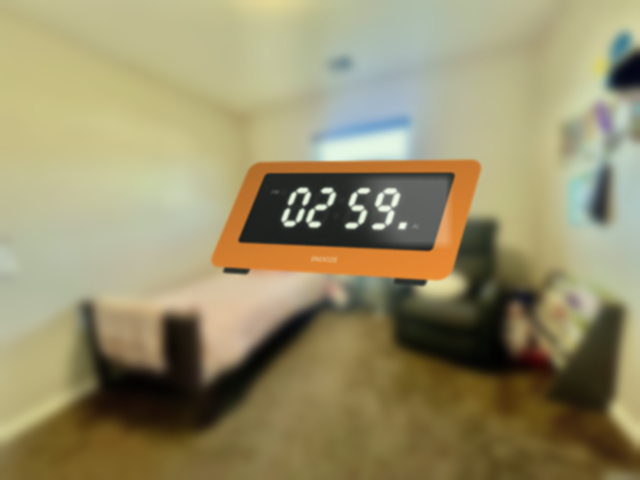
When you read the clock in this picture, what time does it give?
2:59
